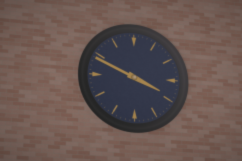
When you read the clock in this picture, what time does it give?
3:49
